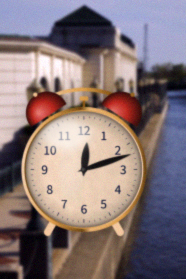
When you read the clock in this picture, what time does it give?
12:12
